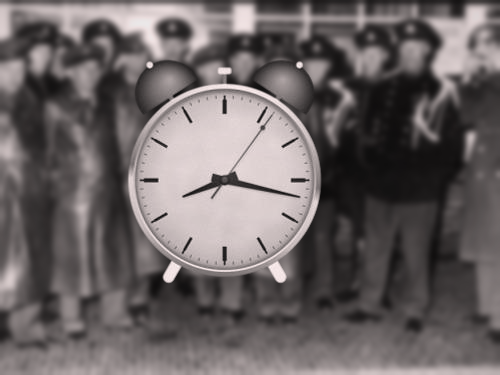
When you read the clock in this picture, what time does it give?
8:17:06
